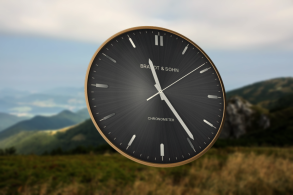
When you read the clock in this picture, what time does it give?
11:24:09
